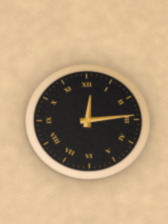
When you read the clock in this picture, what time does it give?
12:14
